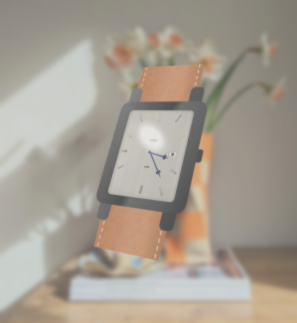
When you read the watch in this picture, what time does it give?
3:24
